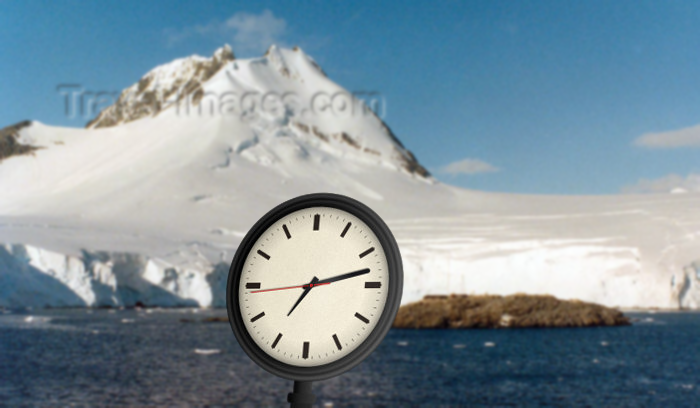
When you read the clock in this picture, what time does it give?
7:12:44
